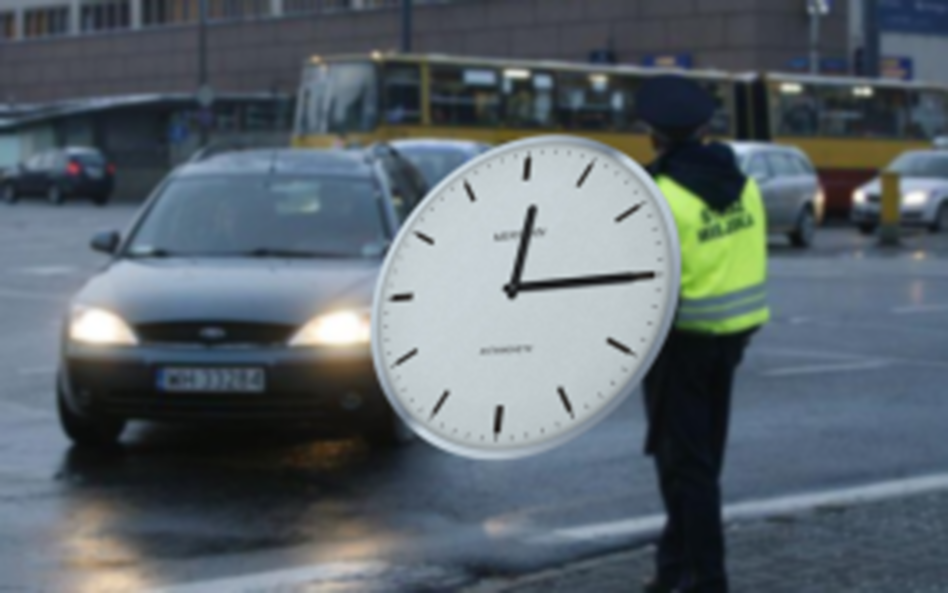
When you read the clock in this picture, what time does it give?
12:15
